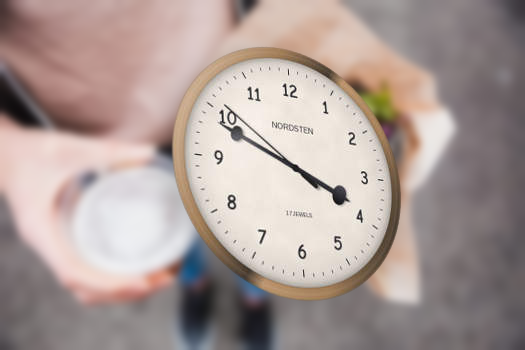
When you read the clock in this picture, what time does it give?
3:48:51
